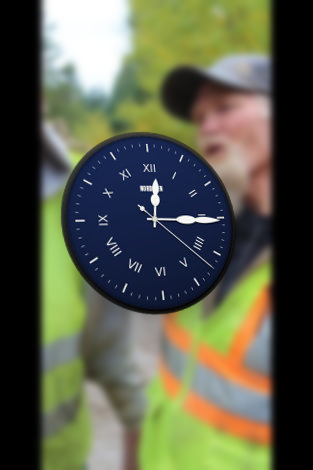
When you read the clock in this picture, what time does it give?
12:15:22
